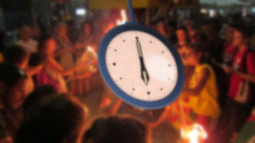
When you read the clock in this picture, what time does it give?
6:00
